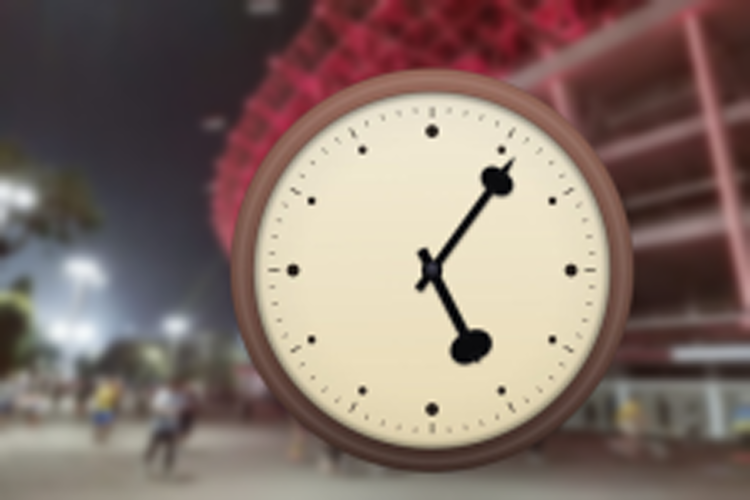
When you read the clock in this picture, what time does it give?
5:06
